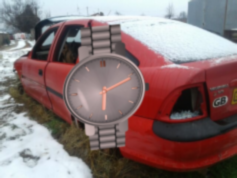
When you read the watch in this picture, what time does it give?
6:11
